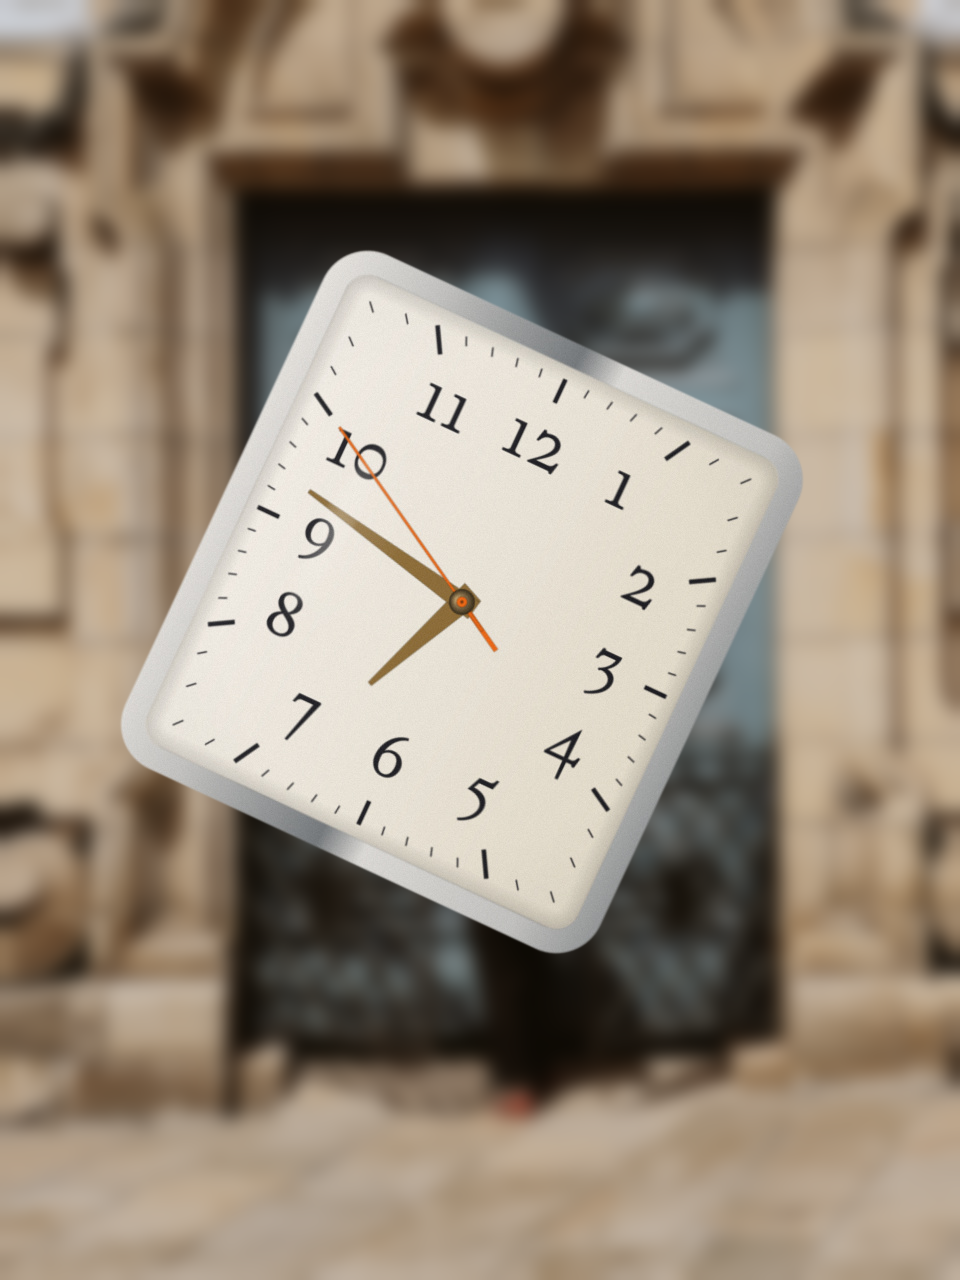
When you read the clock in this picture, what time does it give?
6:46:50
